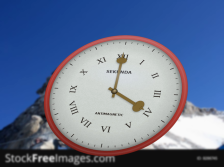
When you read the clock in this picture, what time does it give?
4:00
